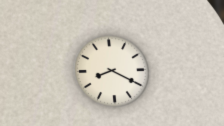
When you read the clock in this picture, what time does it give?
8:20
